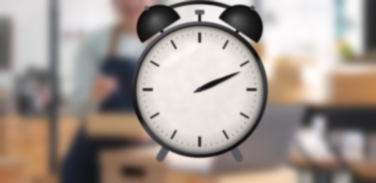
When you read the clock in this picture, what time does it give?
2:11
